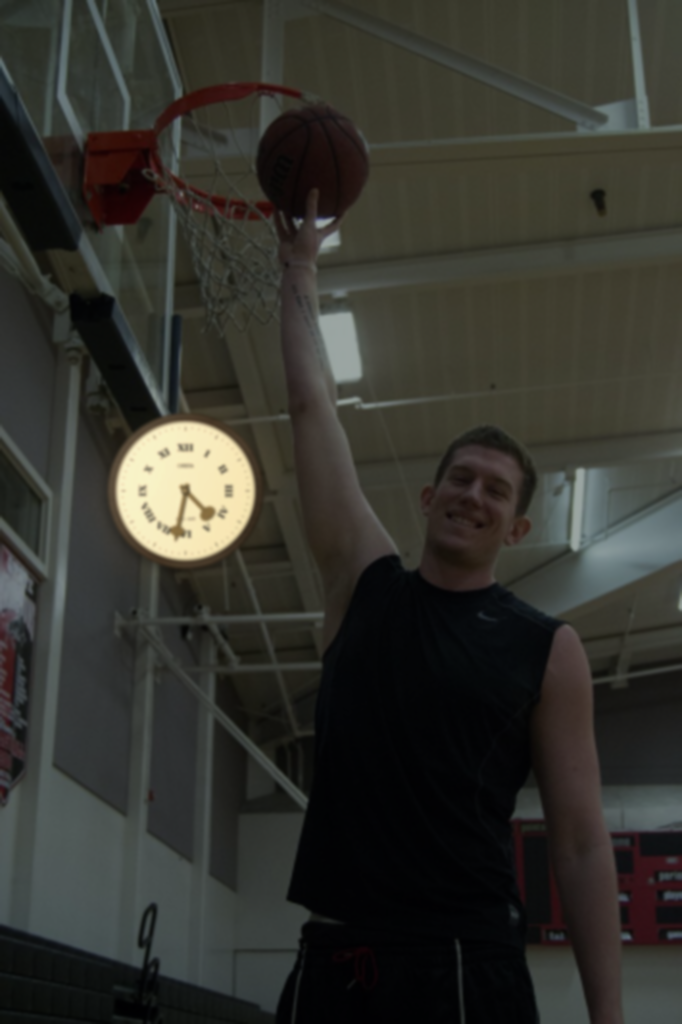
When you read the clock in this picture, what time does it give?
4:32
